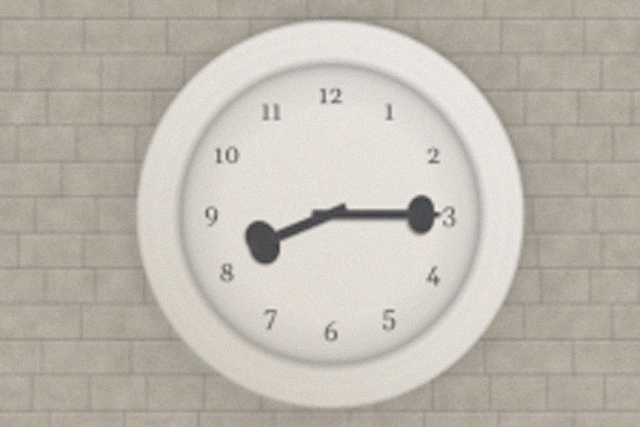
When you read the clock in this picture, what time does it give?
8:15
